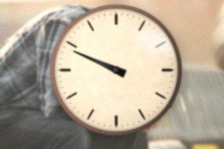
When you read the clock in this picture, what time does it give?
9:49
